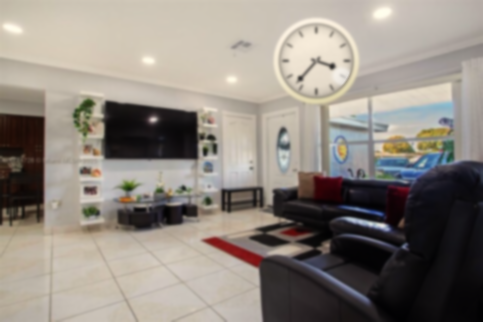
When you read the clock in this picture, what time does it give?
3:37
